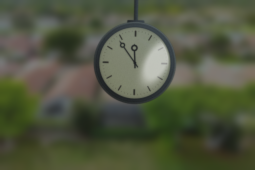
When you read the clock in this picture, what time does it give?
11:54
